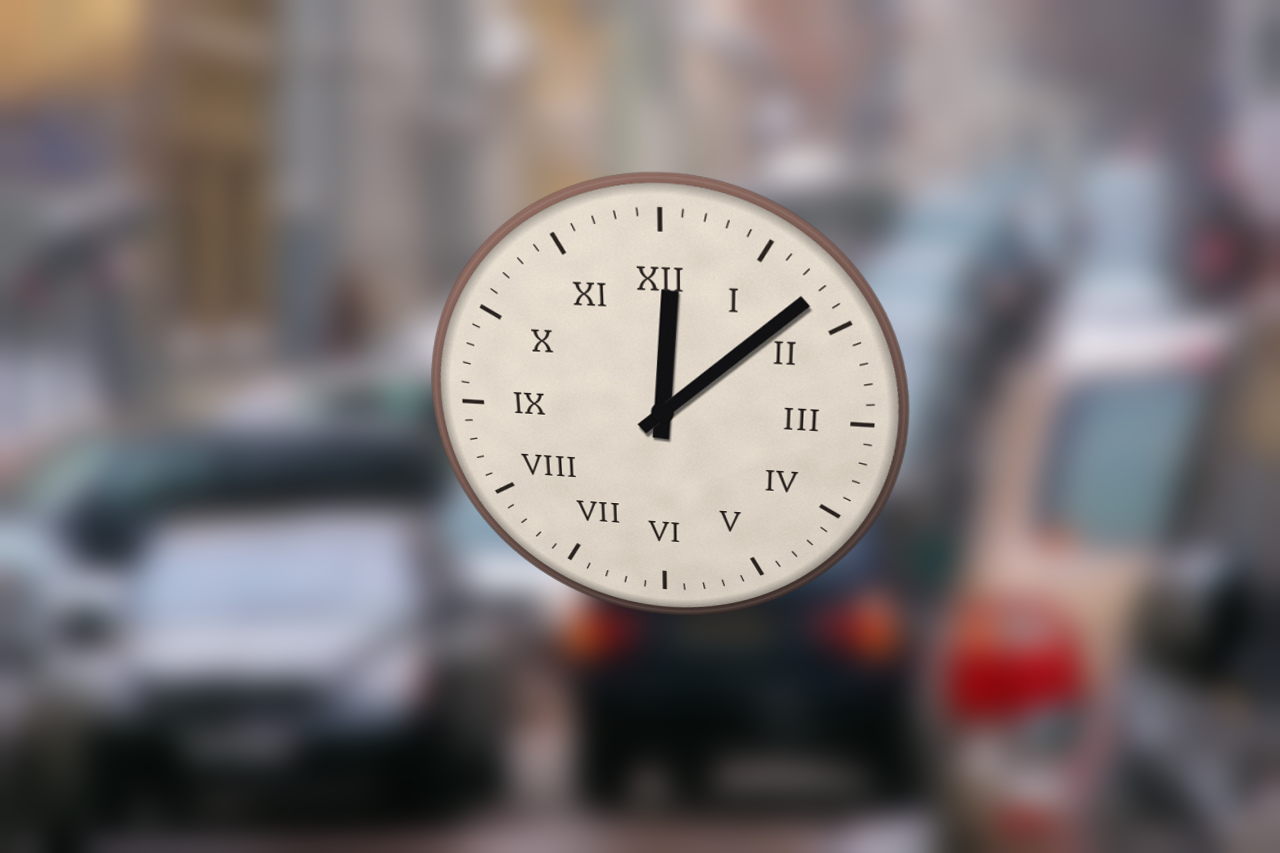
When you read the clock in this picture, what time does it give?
12:08
